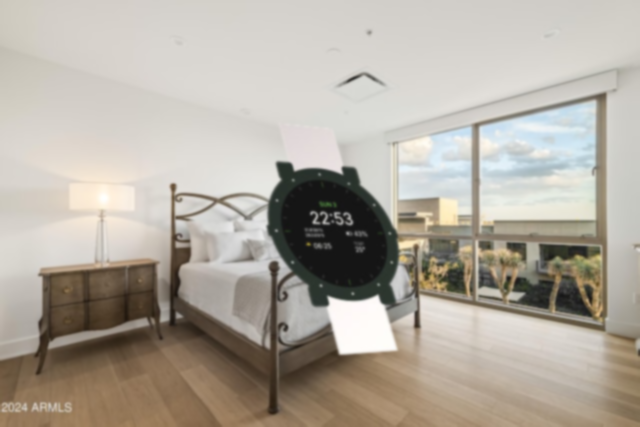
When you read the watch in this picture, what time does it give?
22:53
